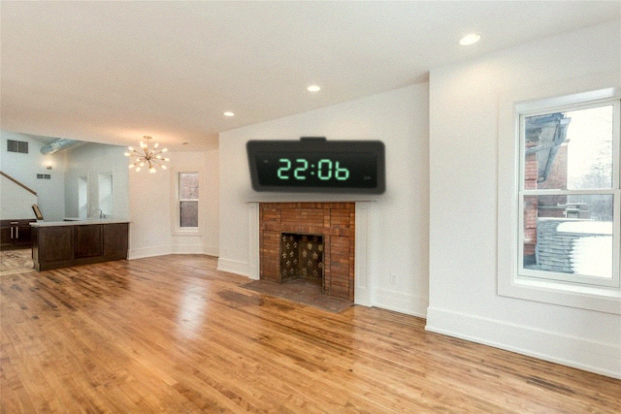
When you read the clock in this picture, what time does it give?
22:06
